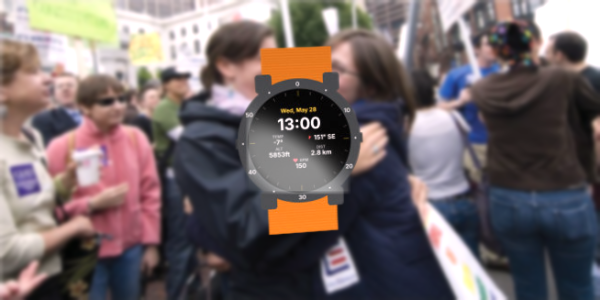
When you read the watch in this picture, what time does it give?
13:00
